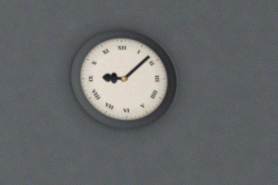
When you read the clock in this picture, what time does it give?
9:08
